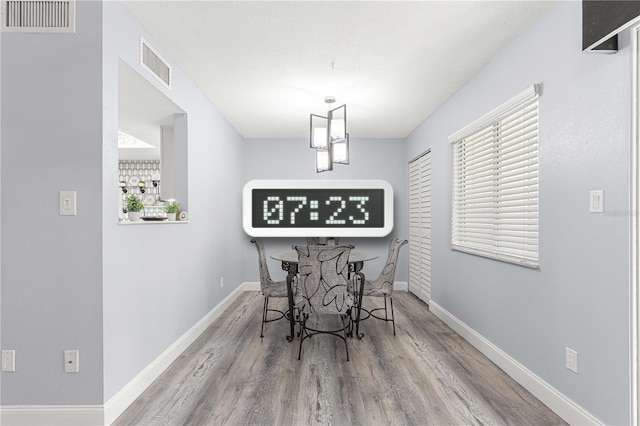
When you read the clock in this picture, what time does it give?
7:23
